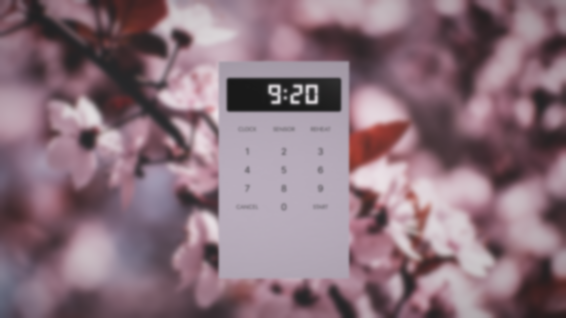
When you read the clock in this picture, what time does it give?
9:20
